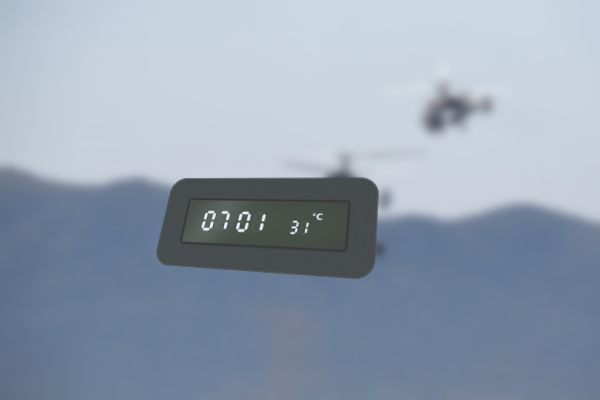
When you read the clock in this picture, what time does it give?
7:01
